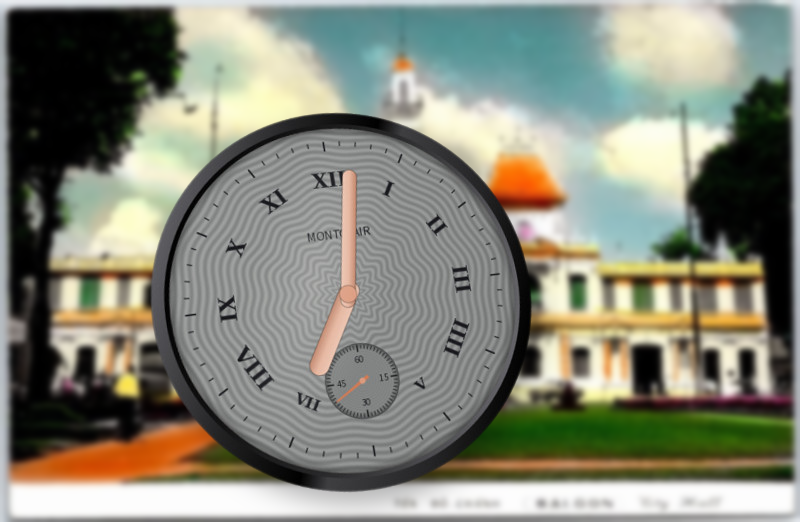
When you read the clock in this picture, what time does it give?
7:01:40
